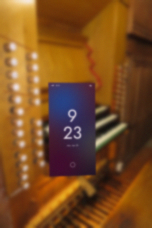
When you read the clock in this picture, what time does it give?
9:23
